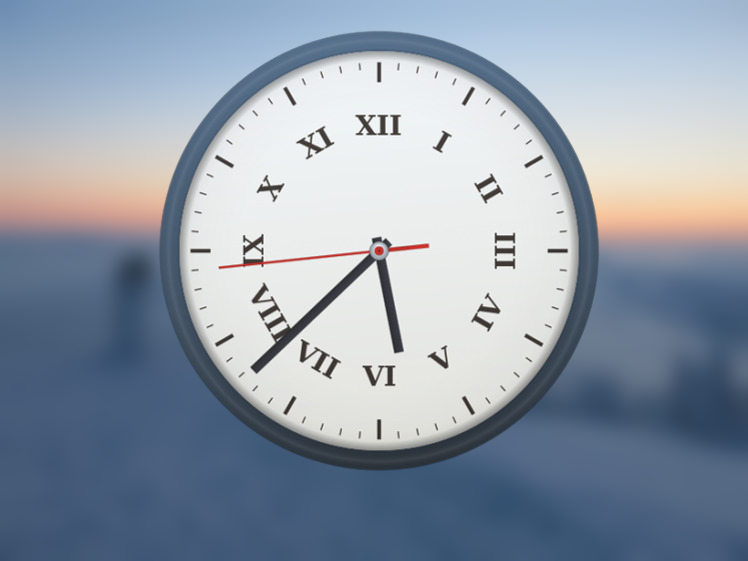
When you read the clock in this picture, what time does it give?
5:37:44
